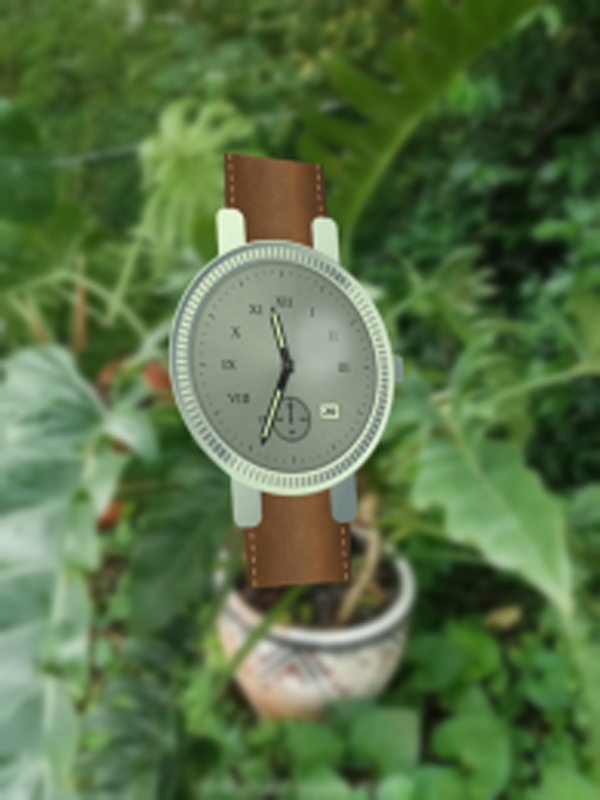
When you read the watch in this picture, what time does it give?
11:34
